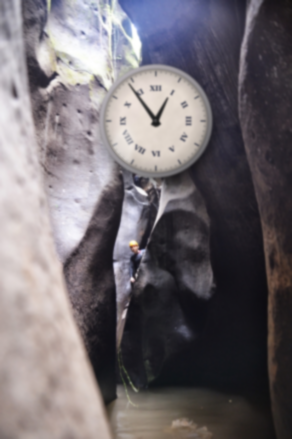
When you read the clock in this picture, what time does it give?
12:54
